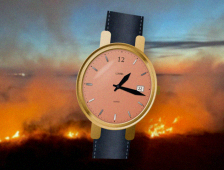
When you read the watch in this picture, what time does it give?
1:17
